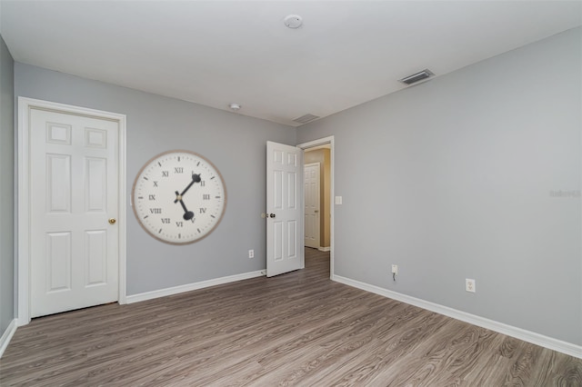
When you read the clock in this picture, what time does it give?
5:07
